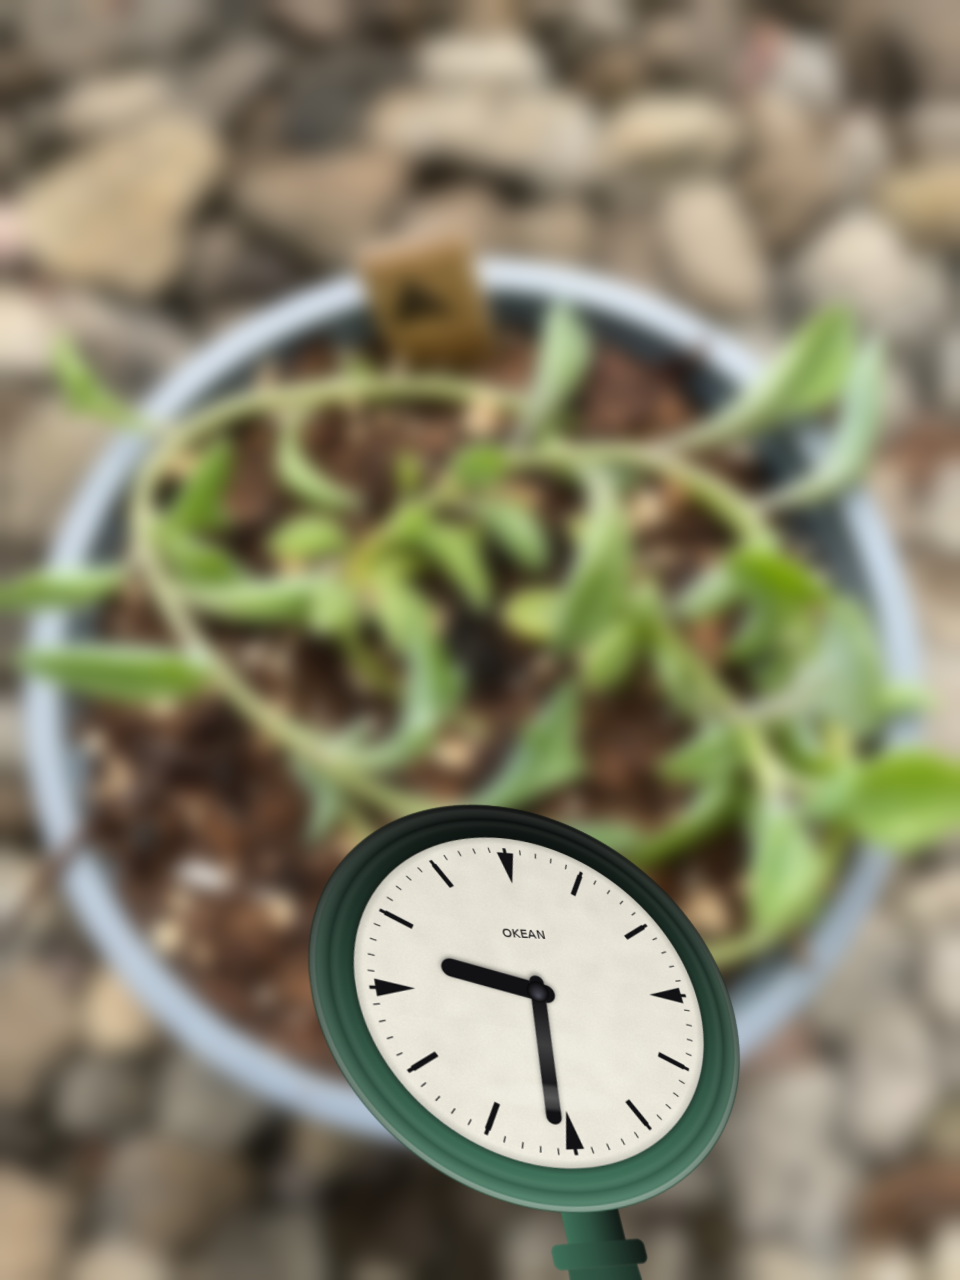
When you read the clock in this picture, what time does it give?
9:31
